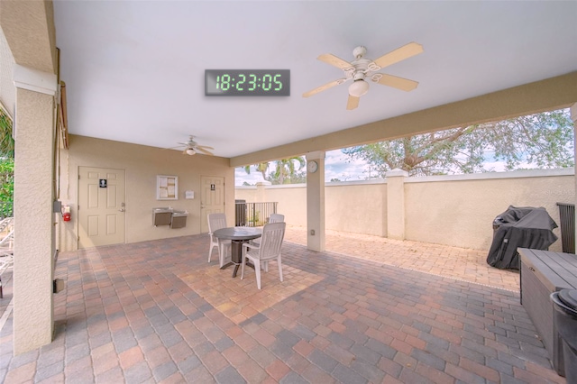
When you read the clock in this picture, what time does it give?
18:23:05
